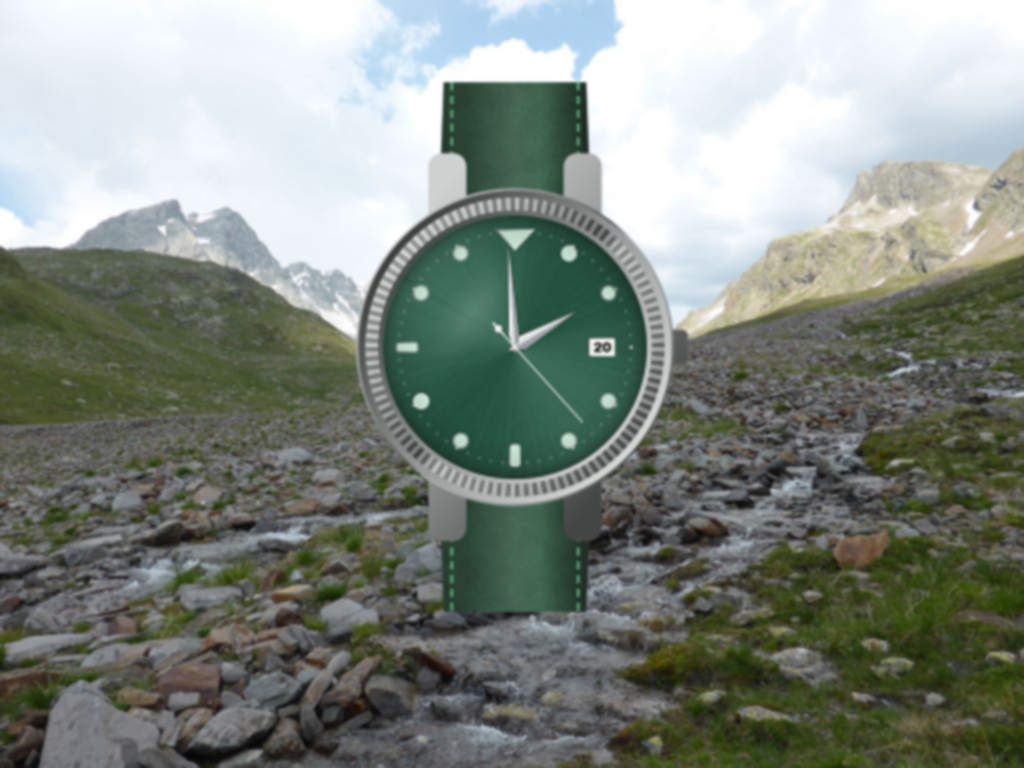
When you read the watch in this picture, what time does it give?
1:59:23
